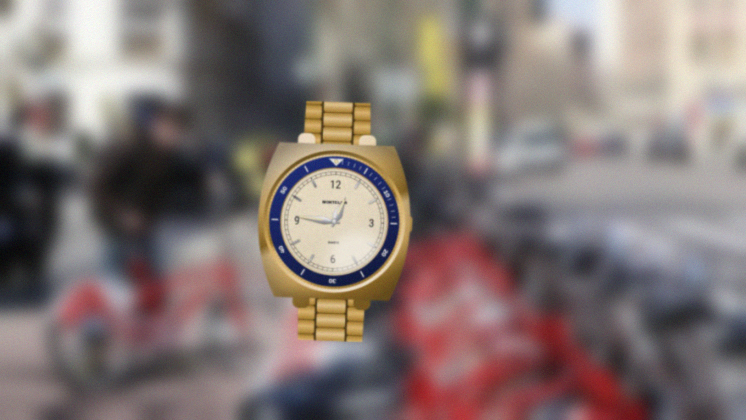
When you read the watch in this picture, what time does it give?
12:46
